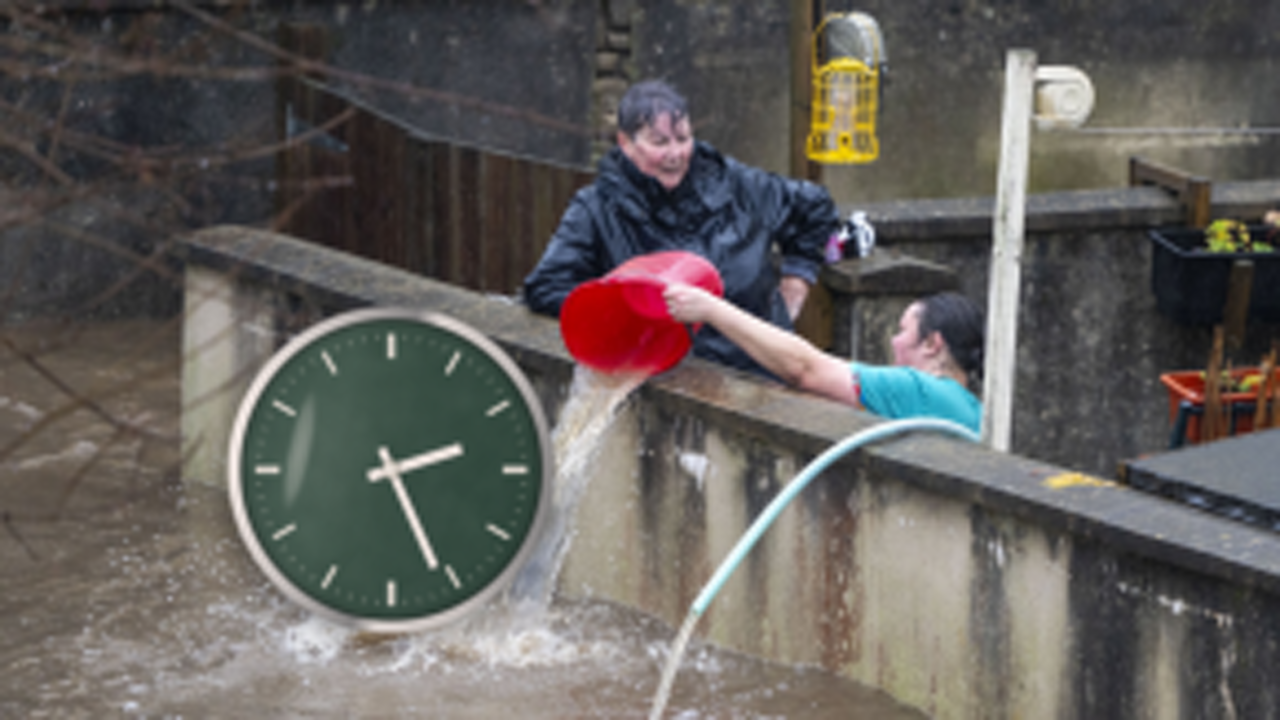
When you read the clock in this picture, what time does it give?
2:26
